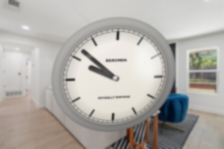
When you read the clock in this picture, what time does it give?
9:52
